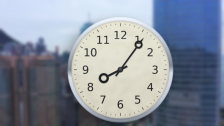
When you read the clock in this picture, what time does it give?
8:06
